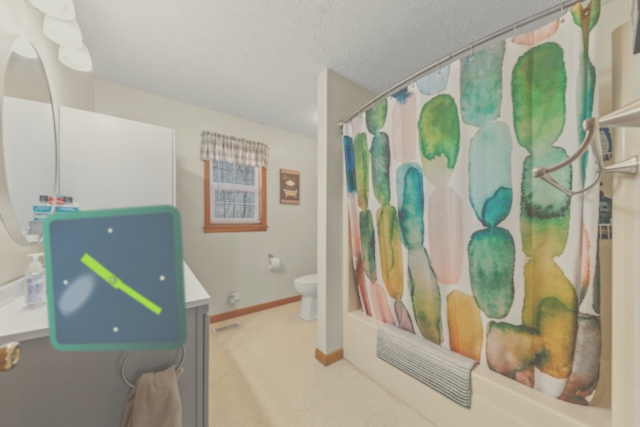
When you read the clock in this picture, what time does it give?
10:21
